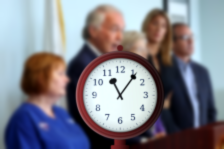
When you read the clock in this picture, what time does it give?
11:06
